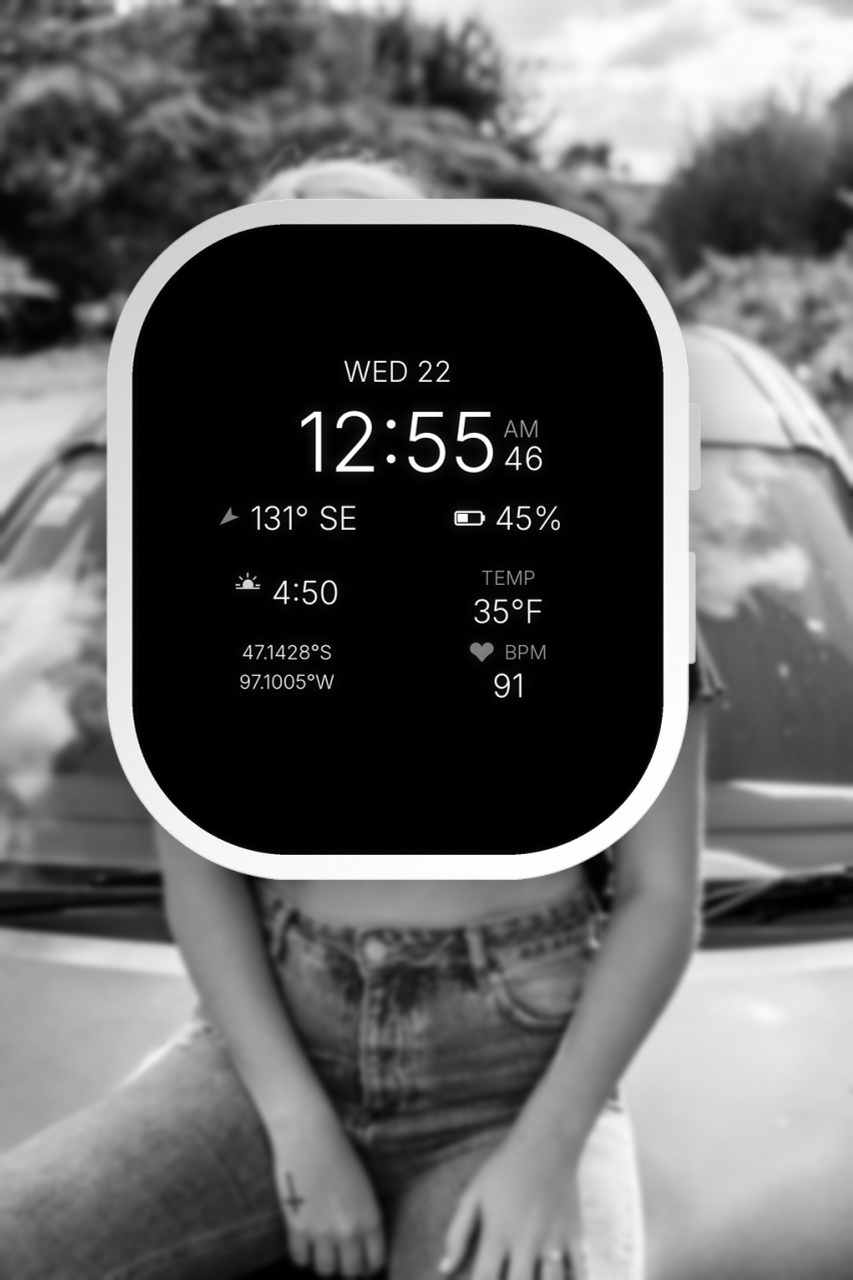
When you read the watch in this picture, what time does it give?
12:55:46
